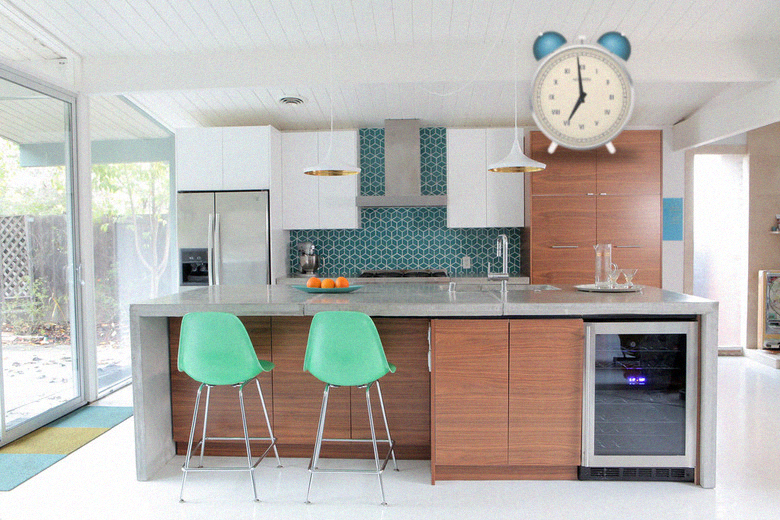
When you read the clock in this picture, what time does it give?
6:59
